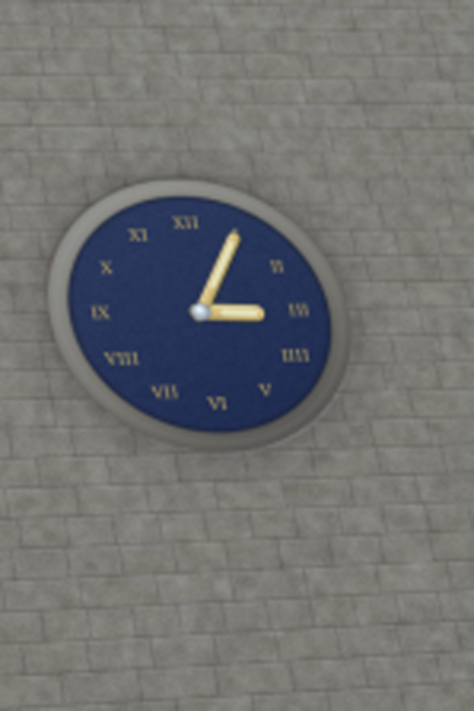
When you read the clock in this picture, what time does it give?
3:05
